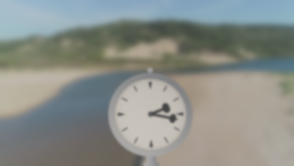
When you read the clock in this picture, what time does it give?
2:17
